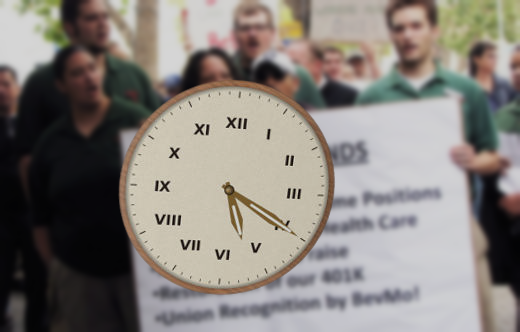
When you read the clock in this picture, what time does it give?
5:20
